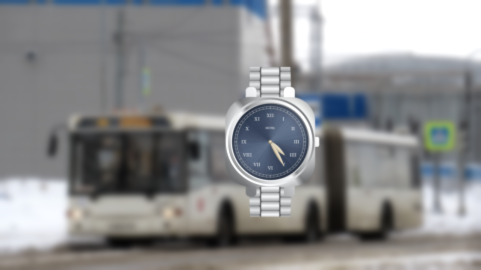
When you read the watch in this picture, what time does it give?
4:25
